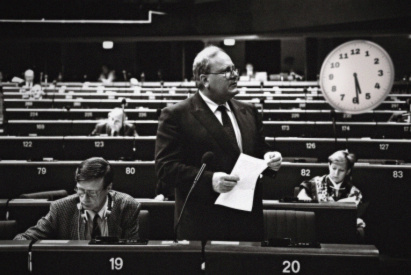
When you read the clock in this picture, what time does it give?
5:29
